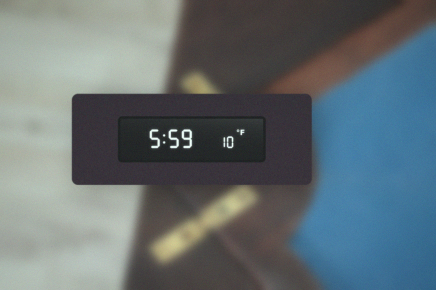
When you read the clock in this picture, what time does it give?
5:59
